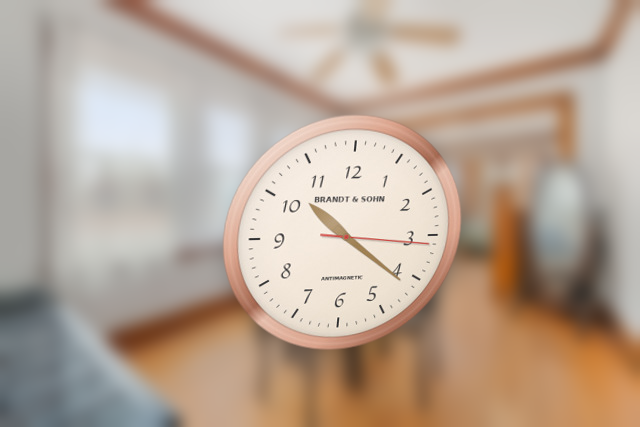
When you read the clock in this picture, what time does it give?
10:21:16
